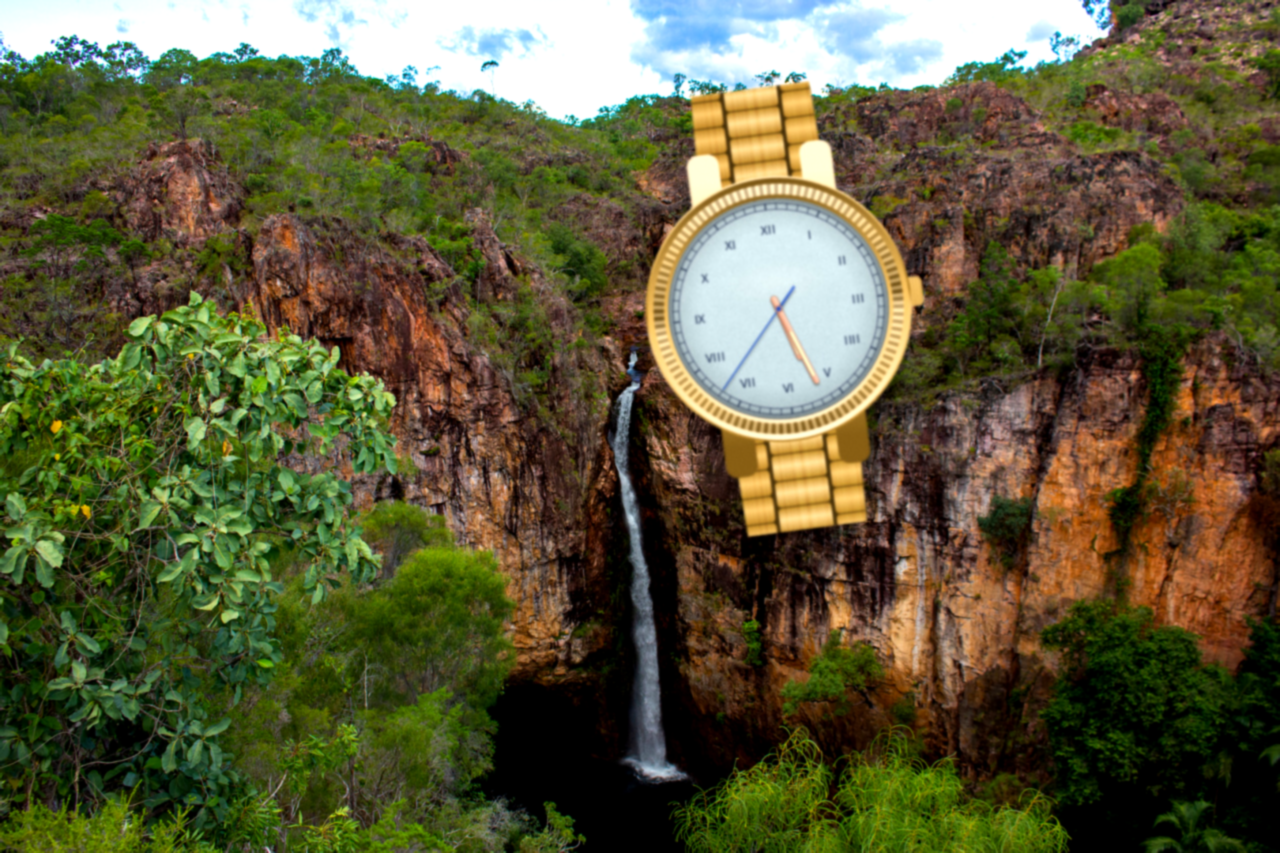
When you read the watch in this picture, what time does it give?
5:26:37
